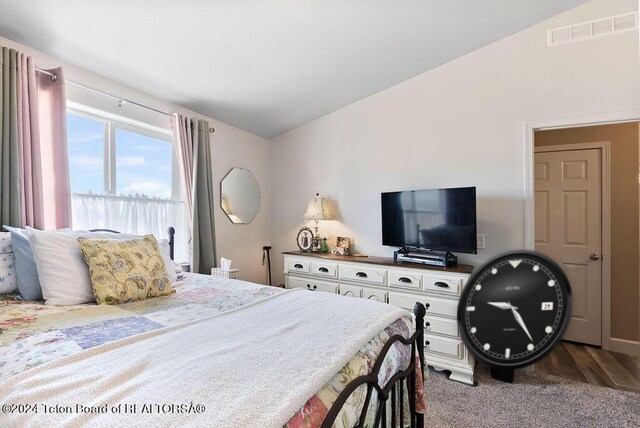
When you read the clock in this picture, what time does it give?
9:24
